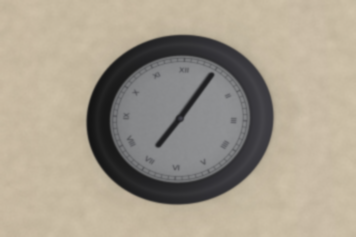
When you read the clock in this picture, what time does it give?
7:05
